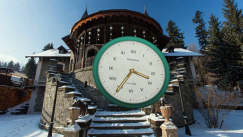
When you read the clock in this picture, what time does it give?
3:35
